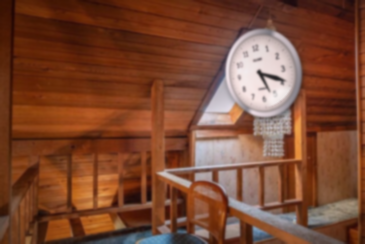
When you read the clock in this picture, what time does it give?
5:19
